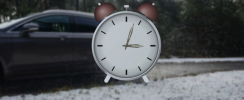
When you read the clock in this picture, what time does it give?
3:03
